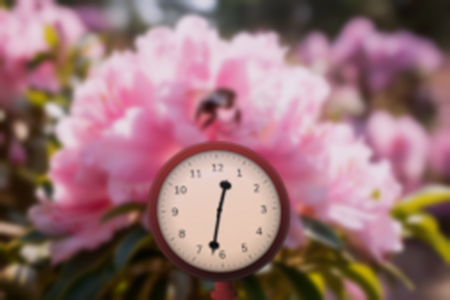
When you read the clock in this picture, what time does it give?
12:32
